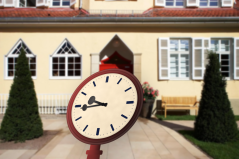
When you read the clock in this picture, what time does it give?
9:44
